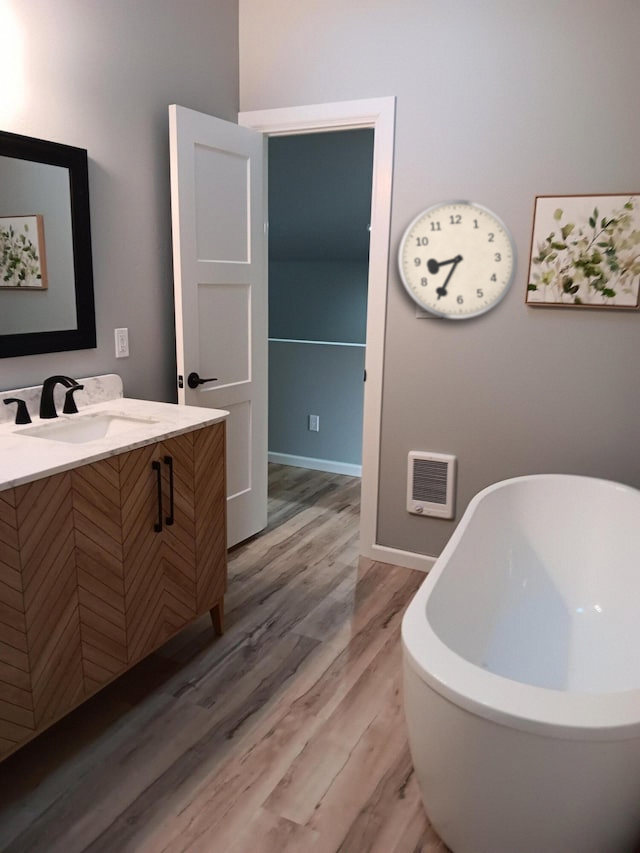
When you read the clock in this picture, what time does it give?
8:35
